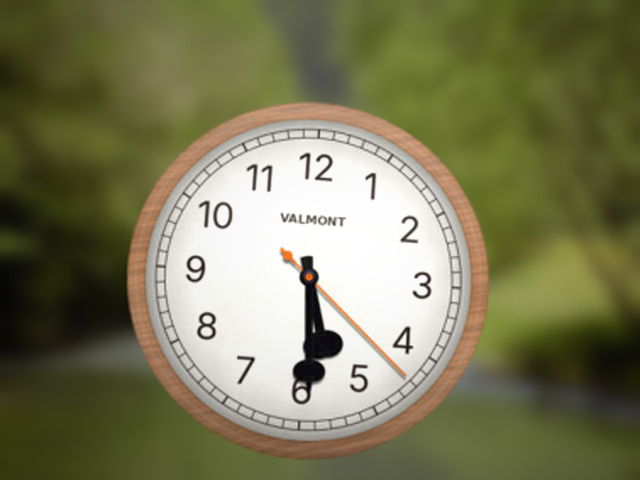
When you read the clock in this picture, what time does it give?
5:29:22
